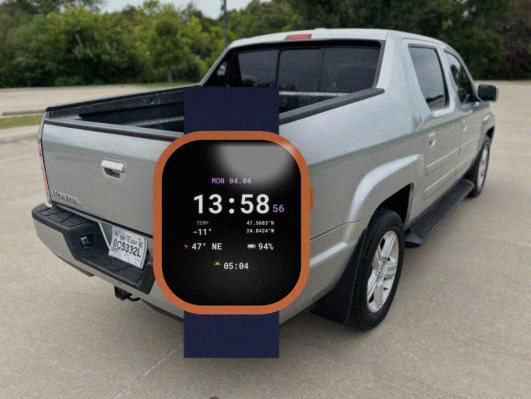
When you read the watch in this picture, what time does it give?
13:58:56
